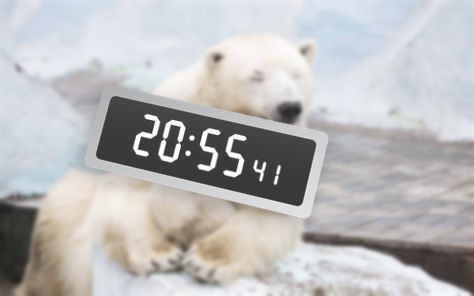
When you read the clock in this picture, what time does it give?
20:55:41
